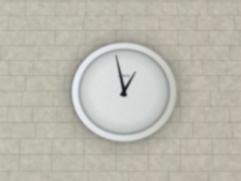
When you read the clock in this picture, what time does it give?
12:58
